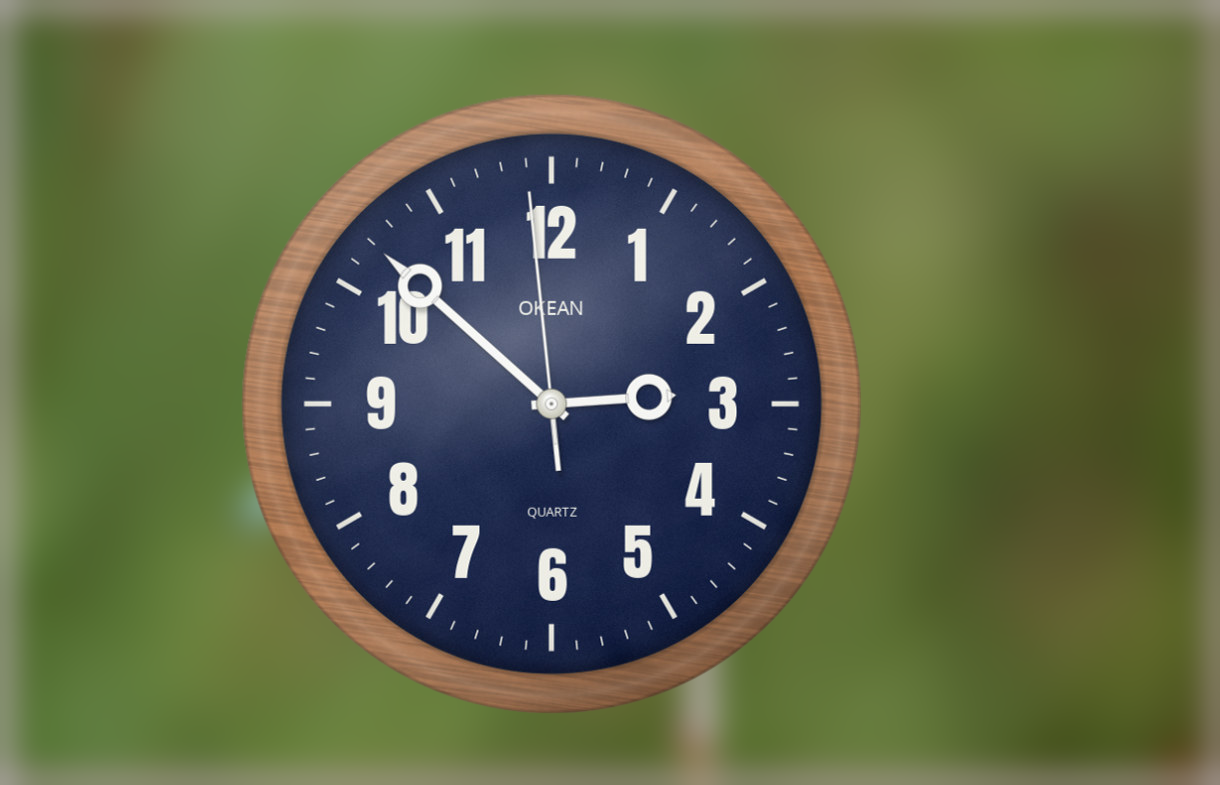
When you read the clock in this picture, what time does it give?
2:51:59
